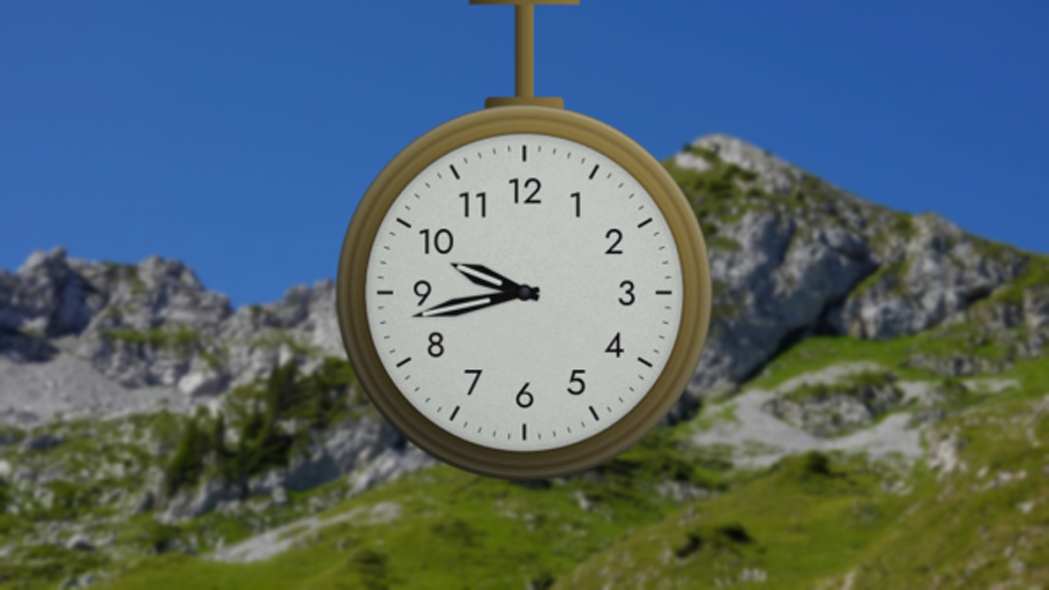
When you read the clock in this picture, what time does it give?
9:43
